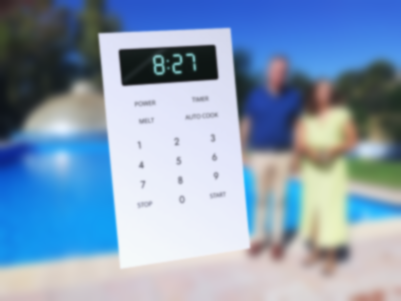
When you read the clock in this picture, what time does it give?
8:27
